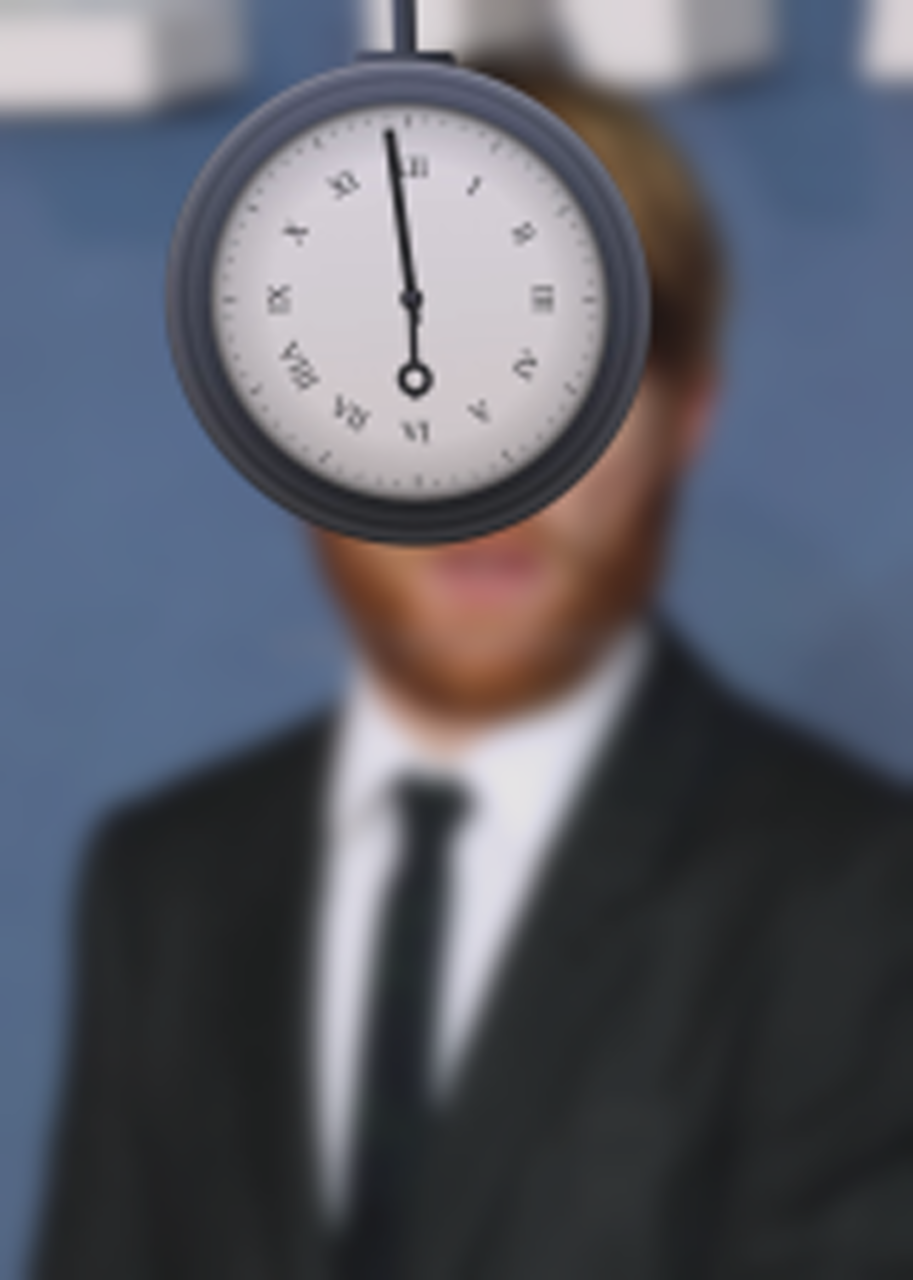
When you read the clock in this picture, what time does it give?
5:59
